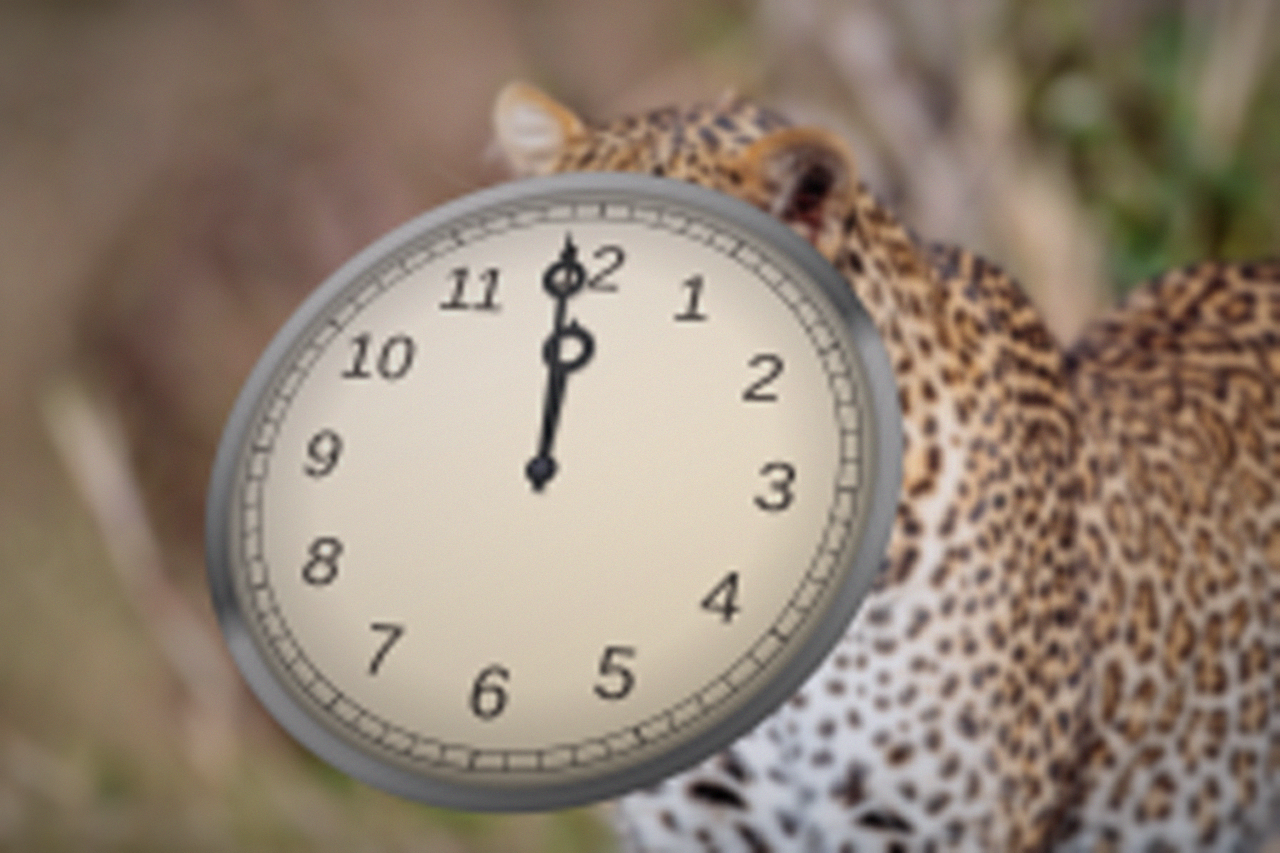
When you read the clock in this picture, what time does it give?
11:59
